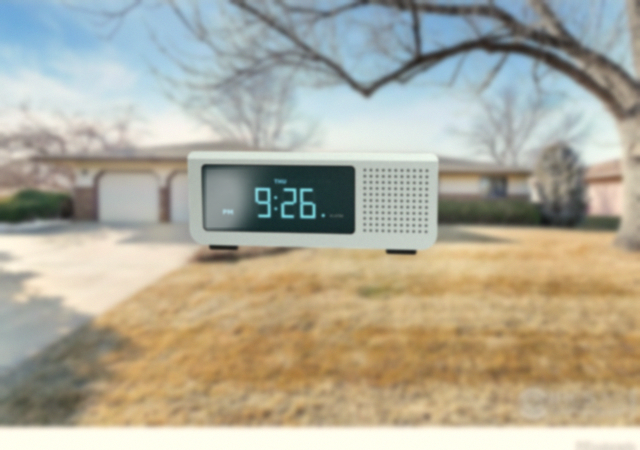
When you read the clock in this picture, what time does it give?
9:26
